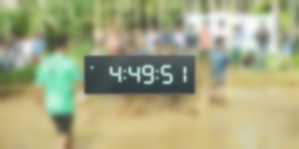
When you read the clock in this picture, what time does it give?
4:49:51
